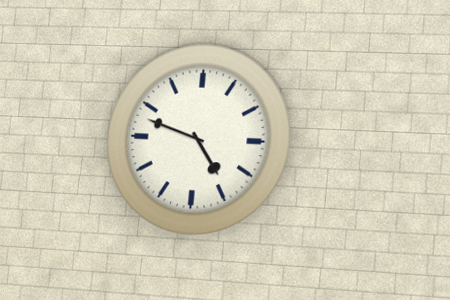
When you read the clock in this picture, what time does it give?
4:48
